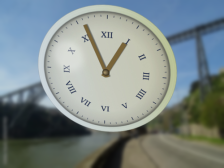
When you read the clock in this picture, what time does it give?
12:56
